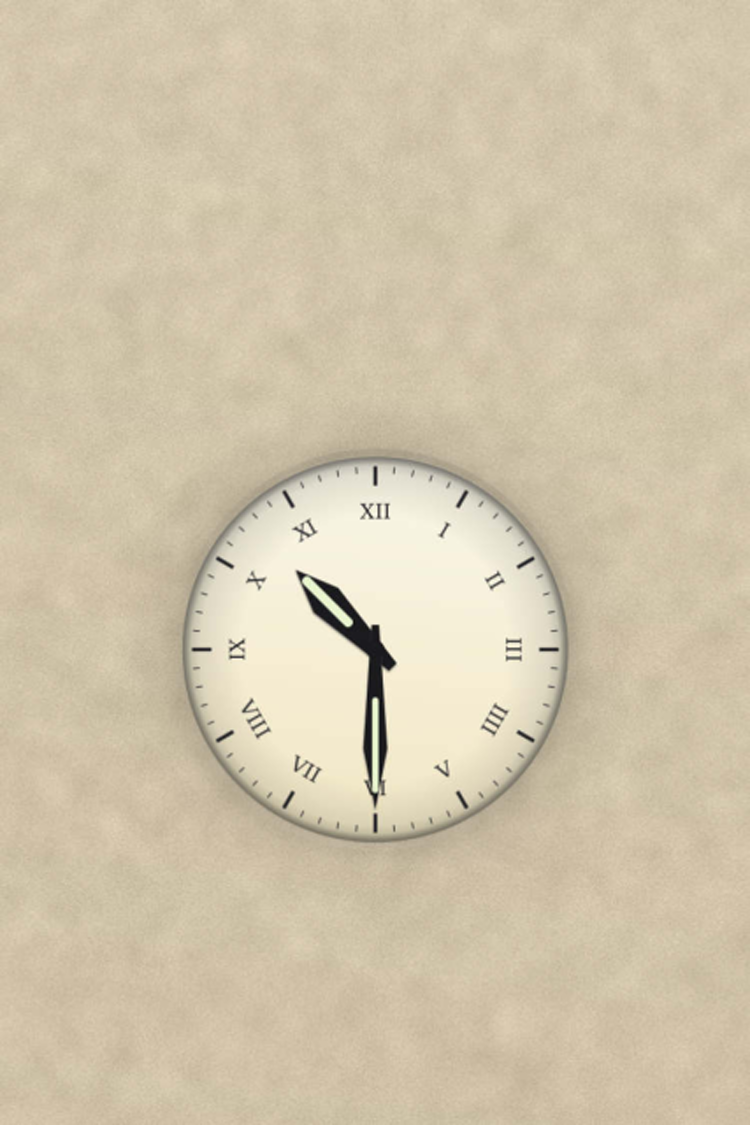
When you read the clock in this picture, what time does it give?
10:30
